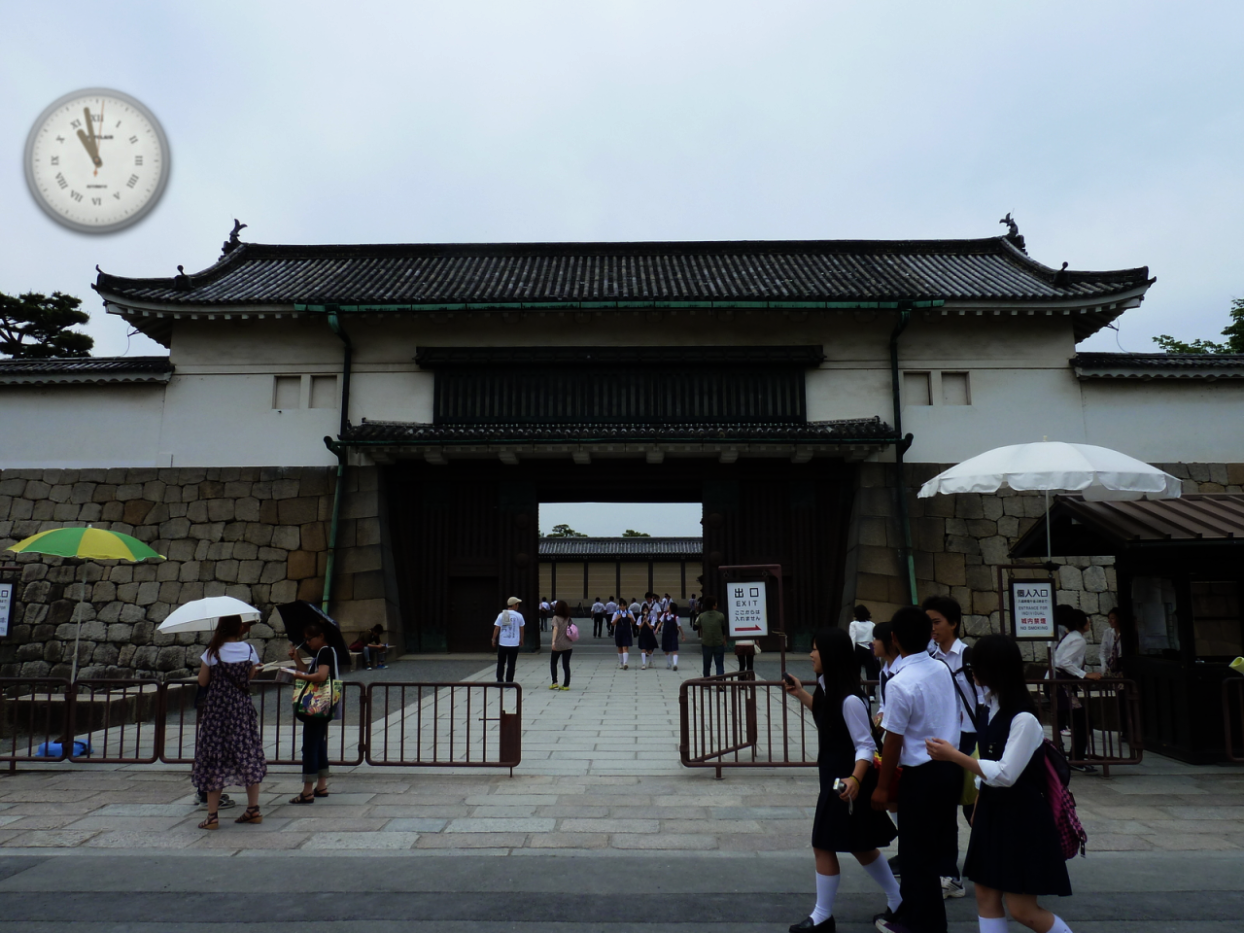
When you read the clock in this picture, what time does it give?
10:58:01
